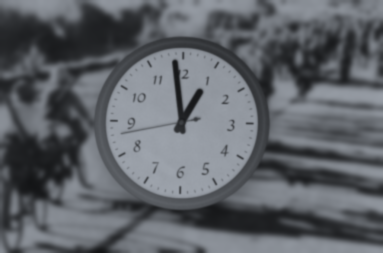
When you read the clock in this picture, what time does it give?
12:58:43
